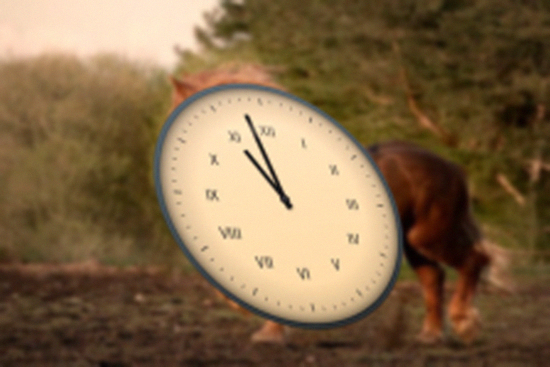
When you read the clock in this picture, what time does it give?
10:58
